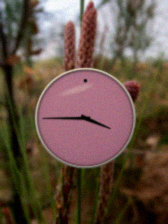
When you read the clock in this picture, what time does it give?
3:45
